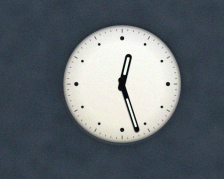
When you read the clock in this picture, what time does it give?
12:27
